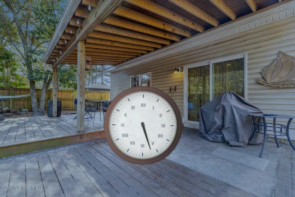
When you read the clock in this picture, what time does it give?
5:27
